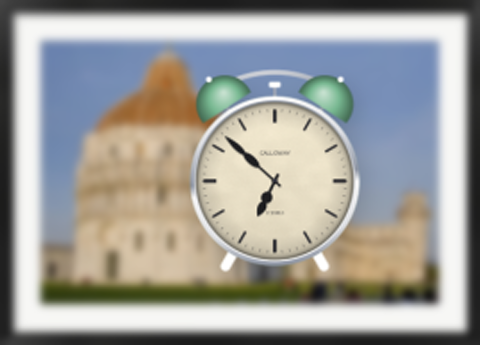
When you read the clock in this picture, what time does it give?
6:52
